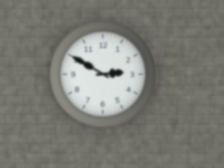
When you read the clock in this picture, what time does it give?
2:50
